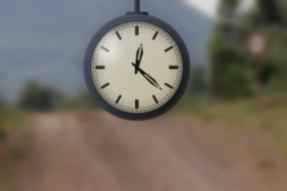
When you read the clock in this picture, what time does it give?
12:22
